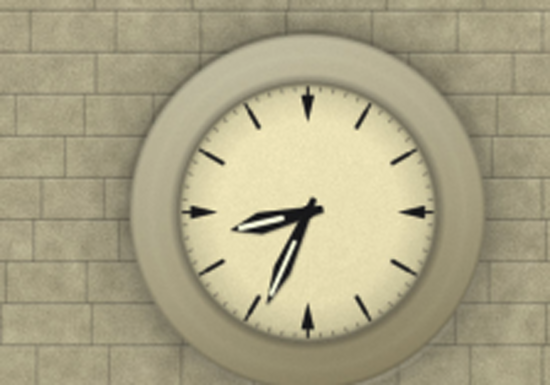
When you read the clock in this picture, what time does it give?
8:34
